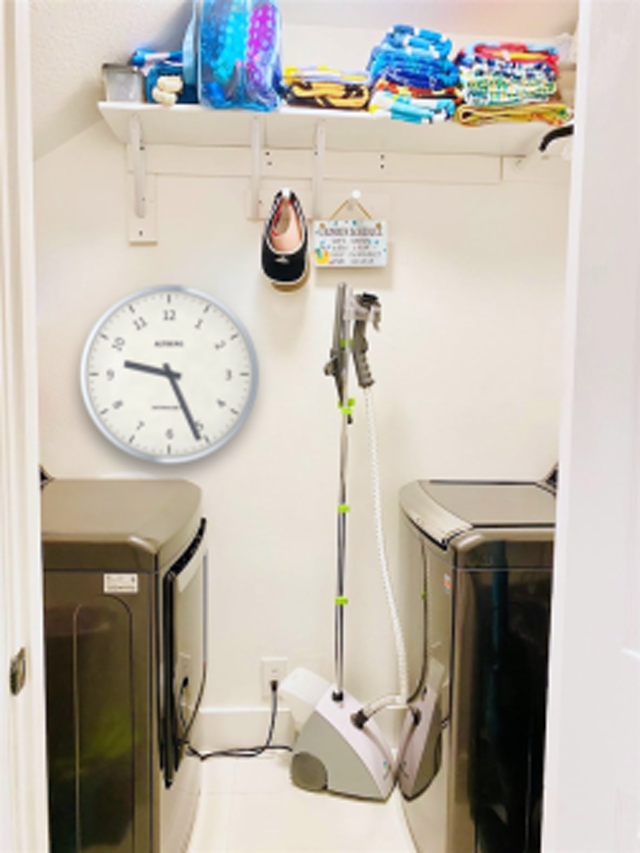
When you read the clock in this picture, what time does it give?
9:26
